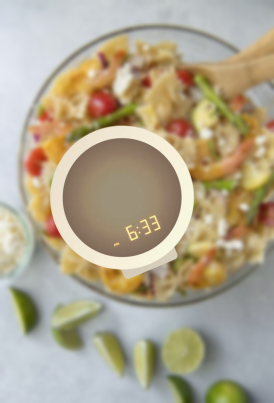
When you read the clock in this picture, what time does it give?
6:33
